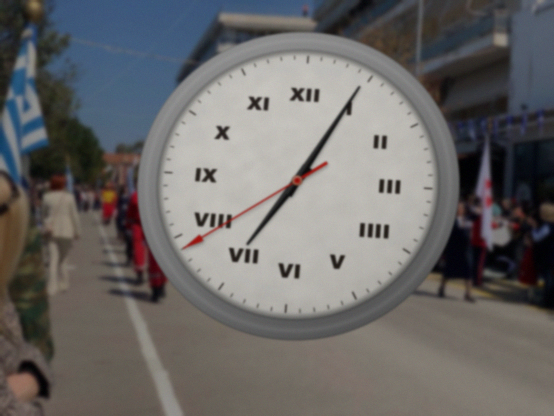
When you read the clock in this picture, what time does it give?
7:04:39
